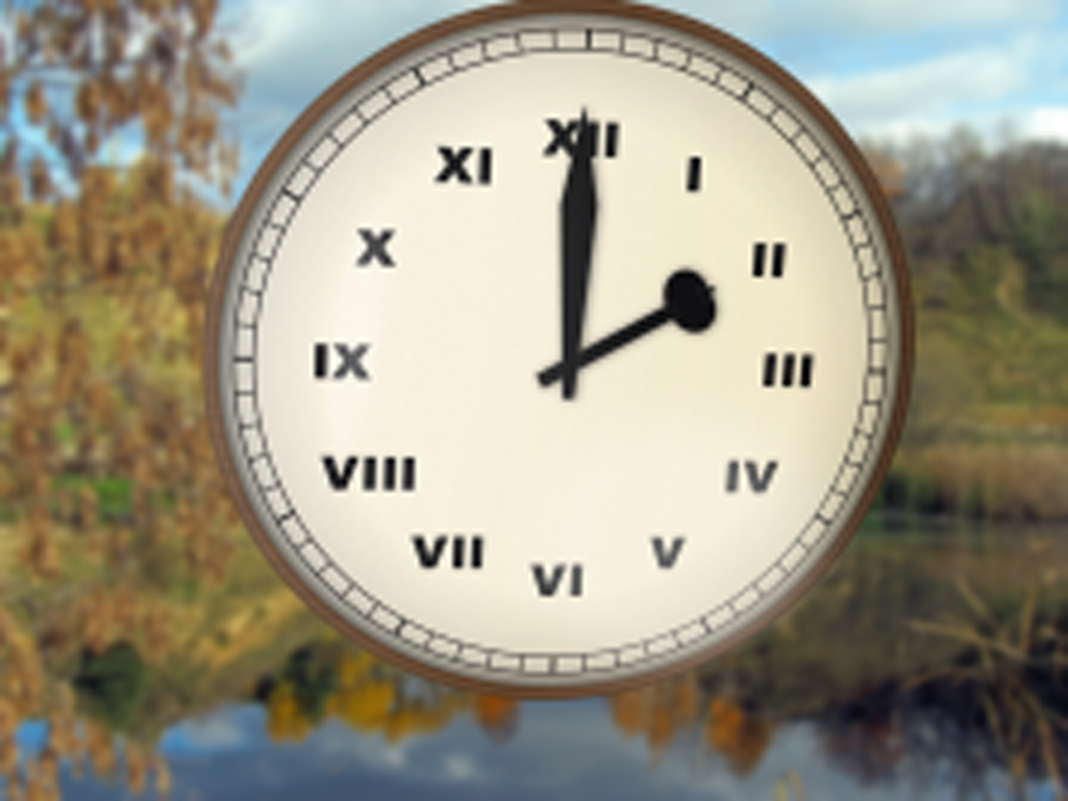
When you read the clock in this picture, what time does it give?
2:00
